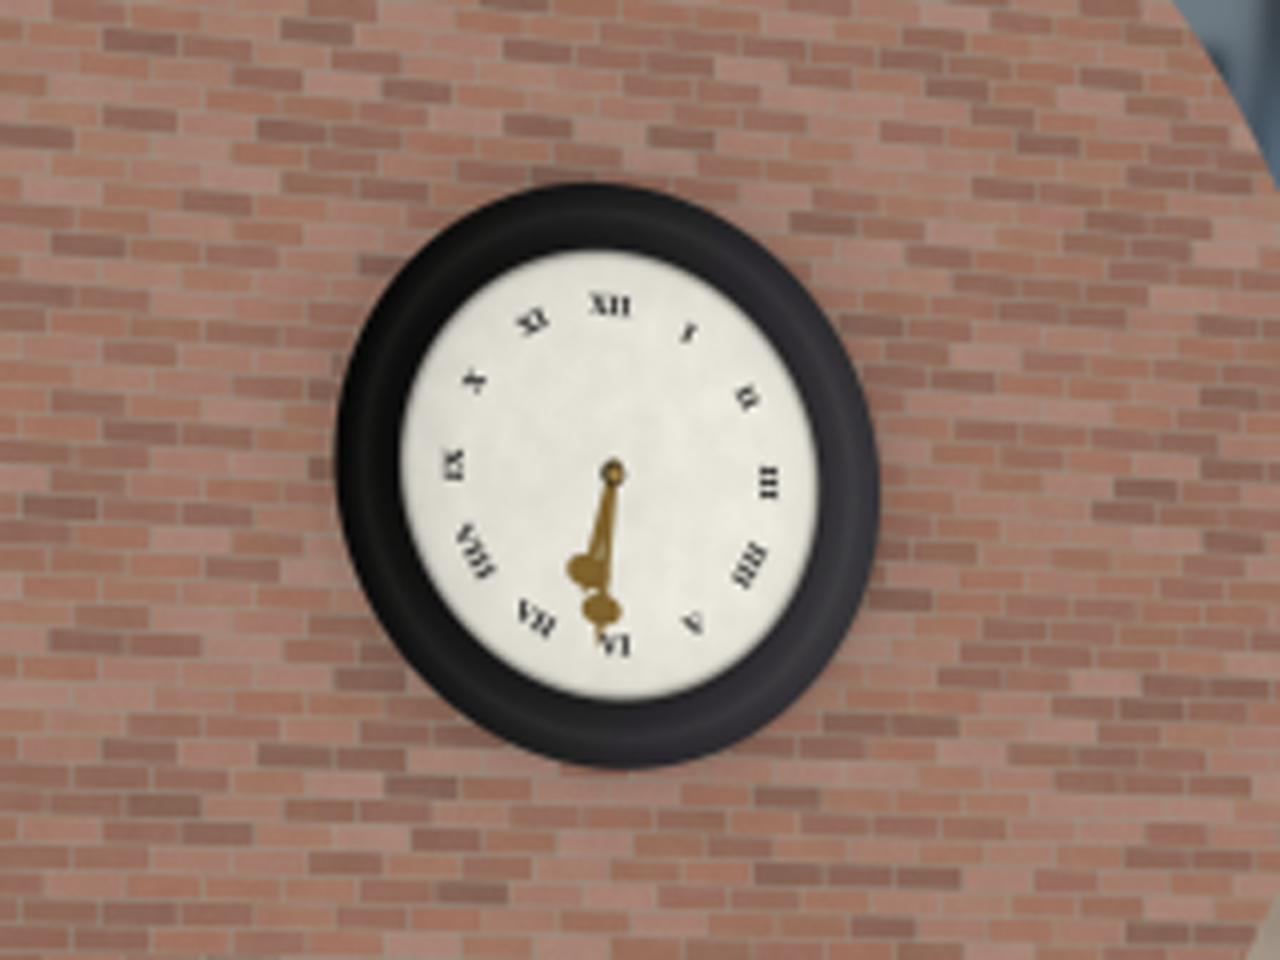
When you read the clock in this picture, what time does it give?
6:31
